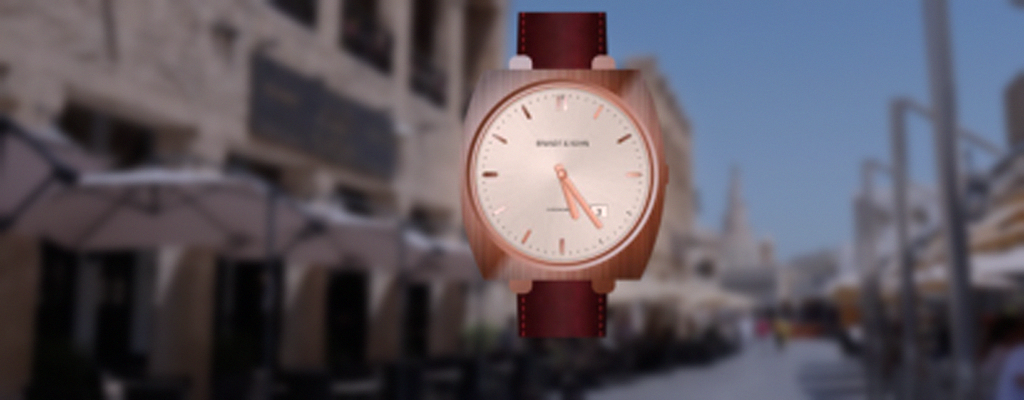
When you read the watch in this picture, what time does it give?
5:24
